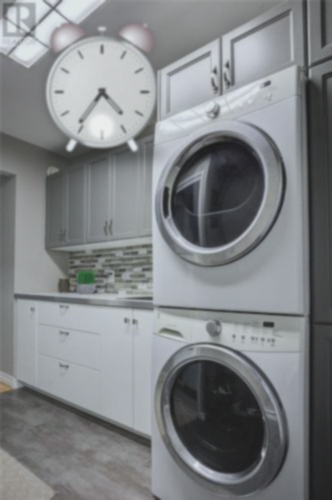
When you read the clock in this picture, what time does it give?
4:36
